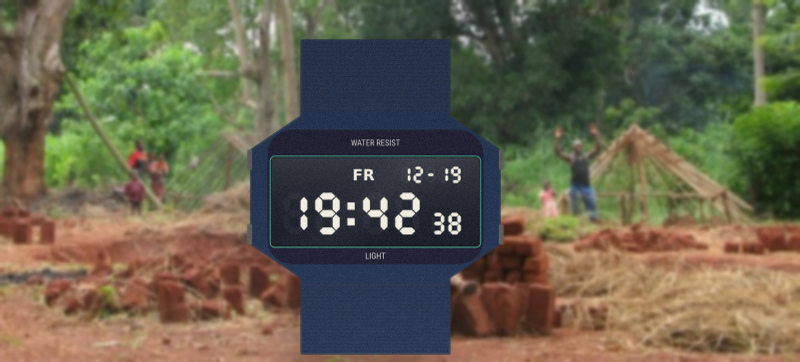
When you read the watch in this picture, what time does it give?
19:42:38
